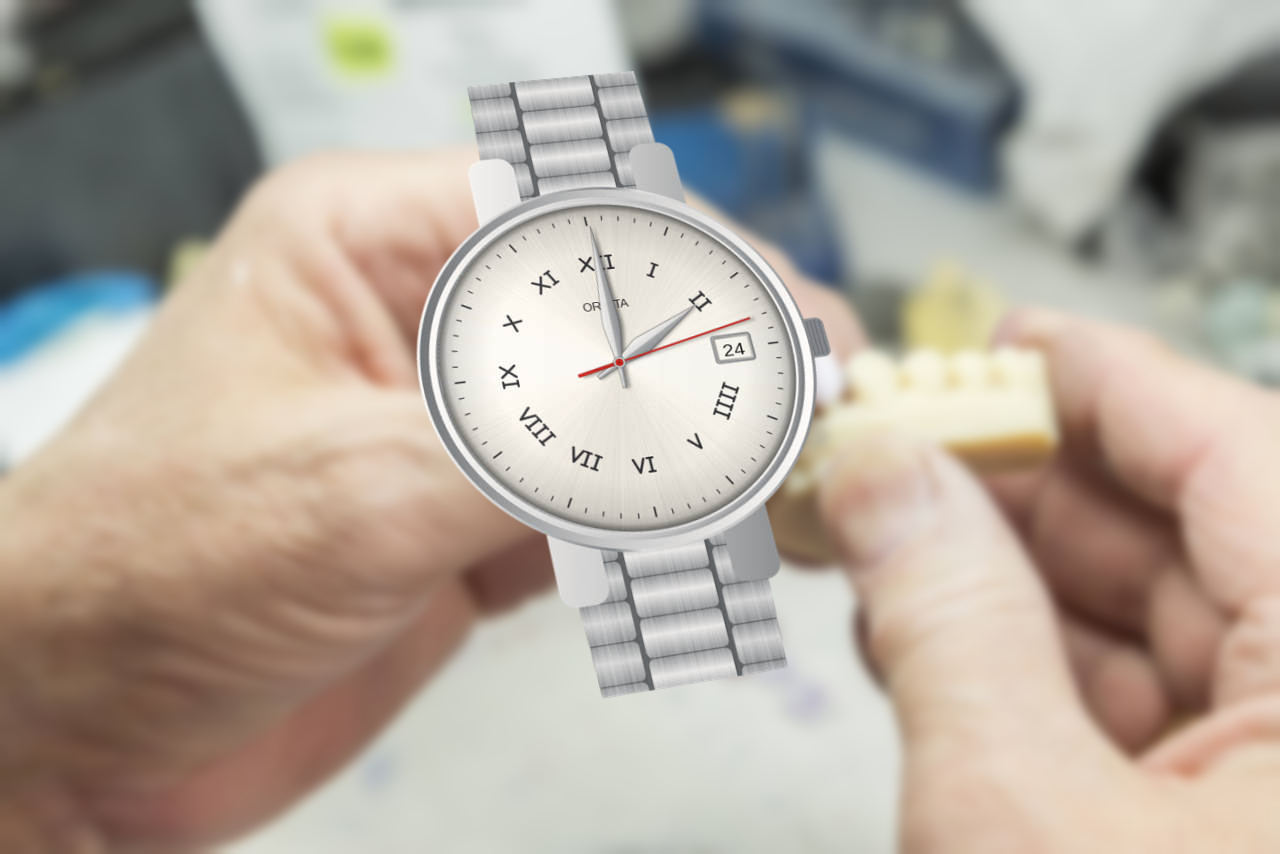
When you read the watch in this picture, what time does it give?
2:00:13
